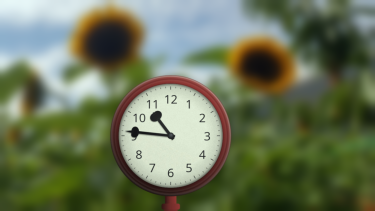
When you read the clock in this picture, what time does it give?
10:46
